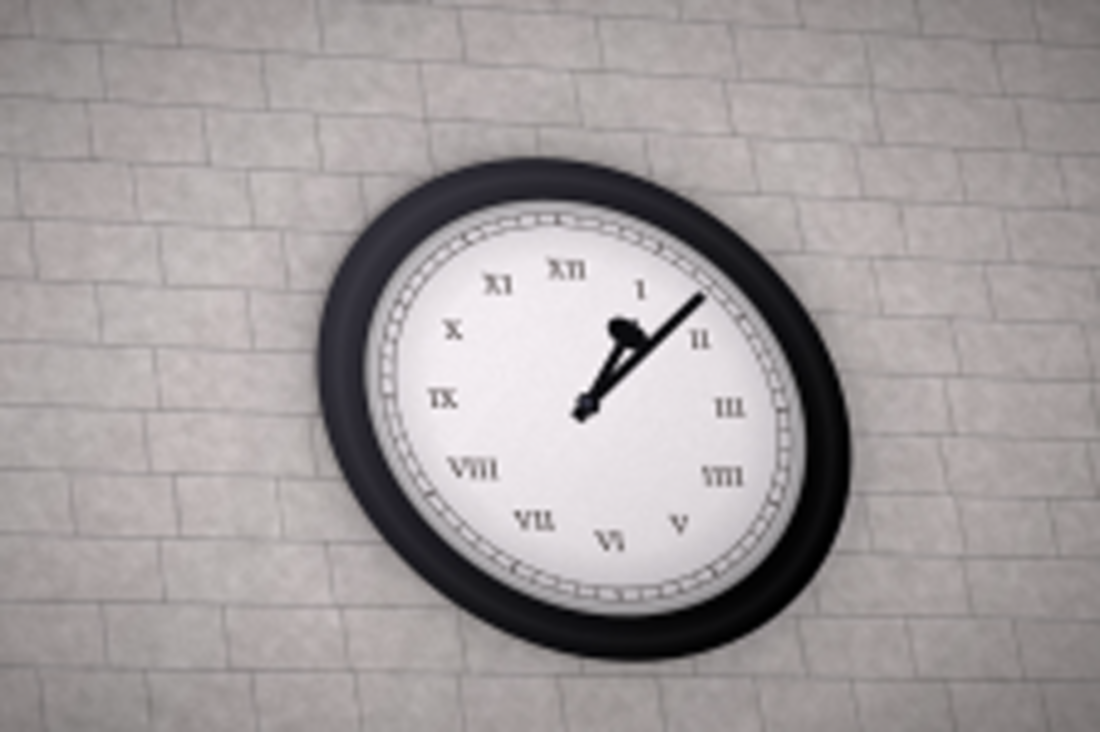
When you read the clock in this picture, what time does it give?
1:08
